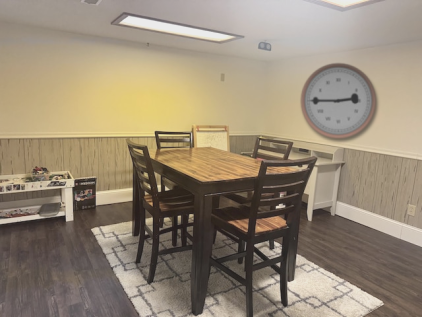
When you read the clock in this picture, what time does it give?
2:45
